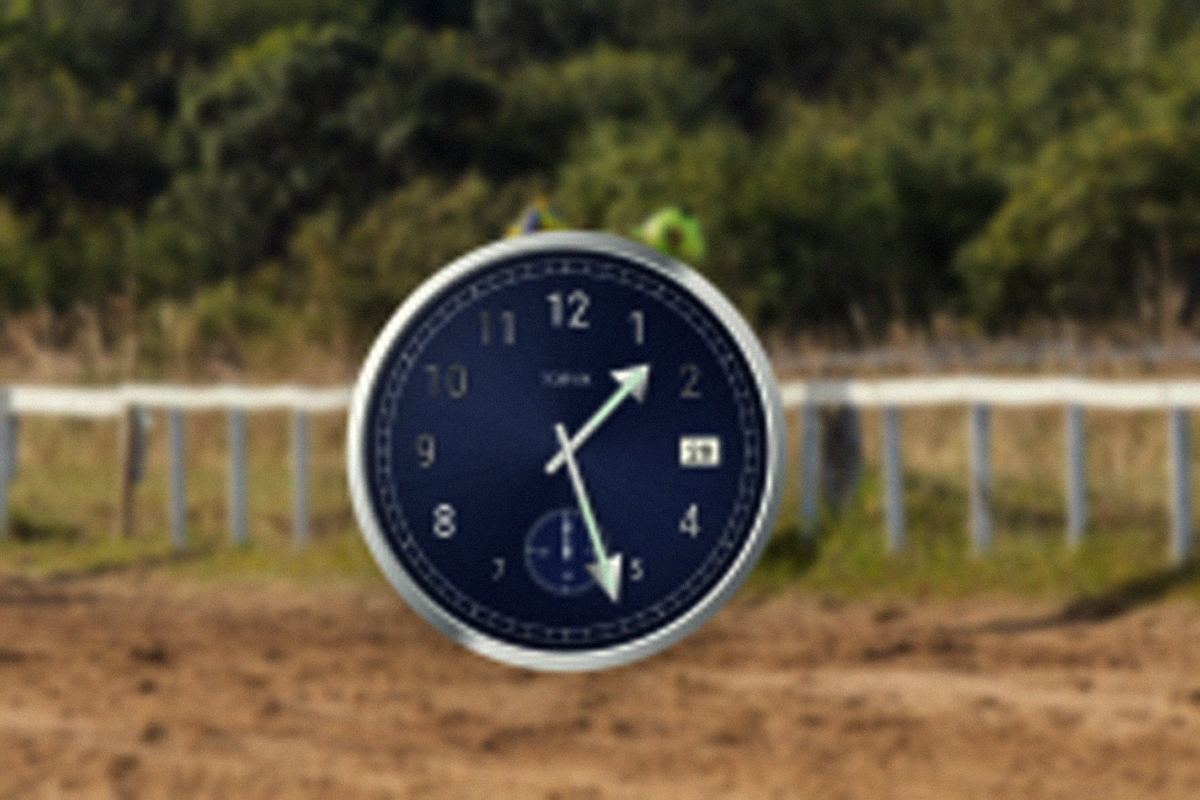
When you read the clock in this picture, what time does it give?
1:27
